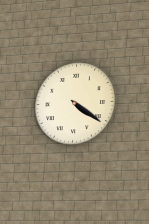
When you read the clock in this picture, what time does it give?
4:21
